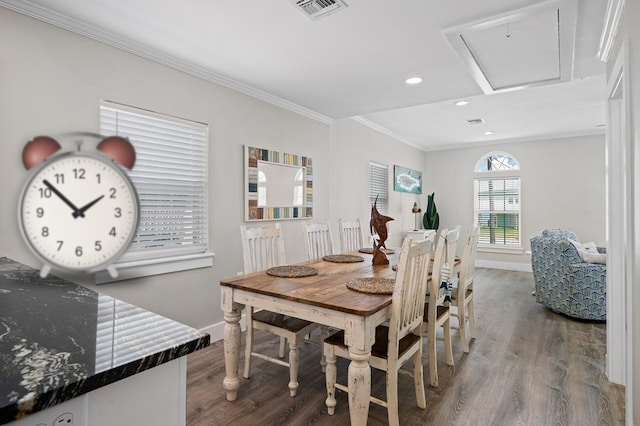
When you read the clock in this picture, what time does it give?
1:52
